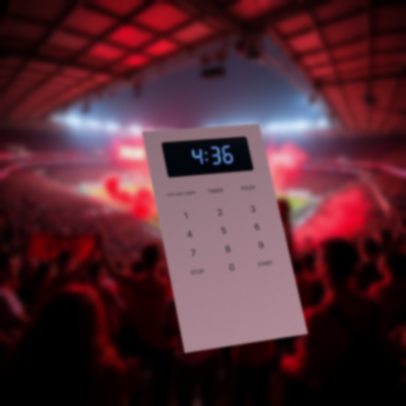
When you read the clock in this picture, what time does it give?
4:36
